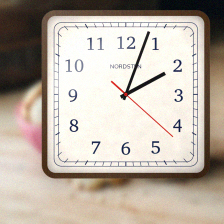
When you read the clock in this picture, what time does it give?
2:03:22
